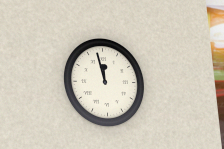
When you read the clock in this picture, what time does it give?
11:58
